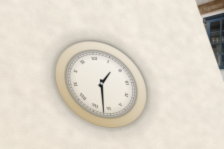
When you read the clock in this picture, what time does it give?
1:32
